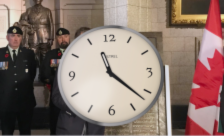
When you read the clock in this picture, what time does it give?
11:22
